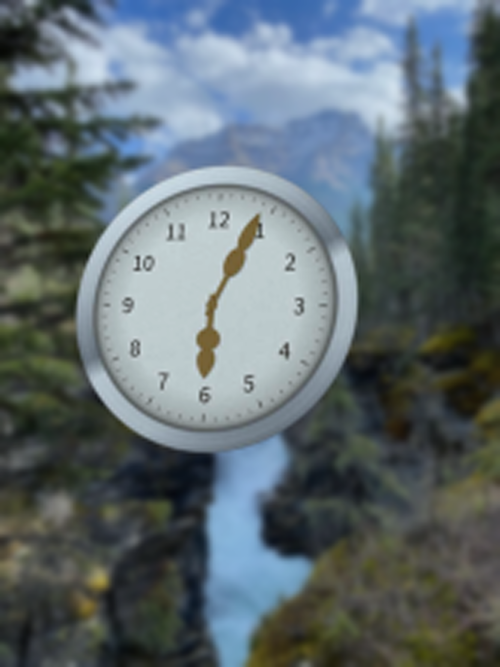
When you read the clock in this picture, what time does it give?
6:04
